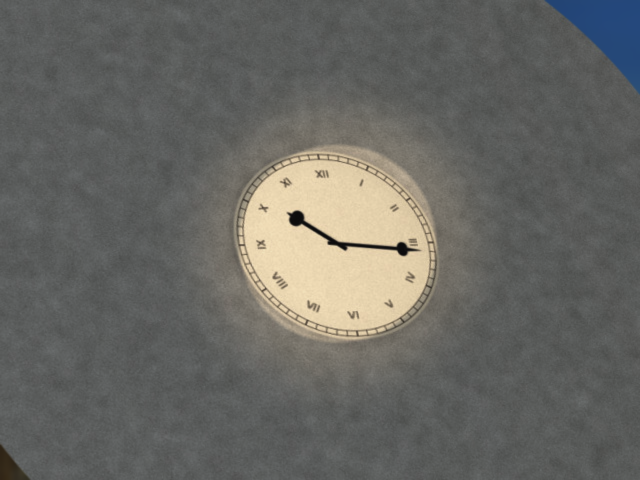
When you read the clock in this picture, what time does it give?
10:16
